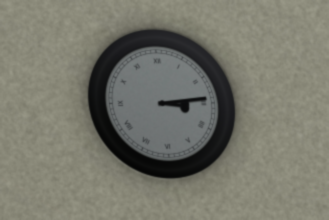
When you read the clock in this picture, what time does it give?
3:14
